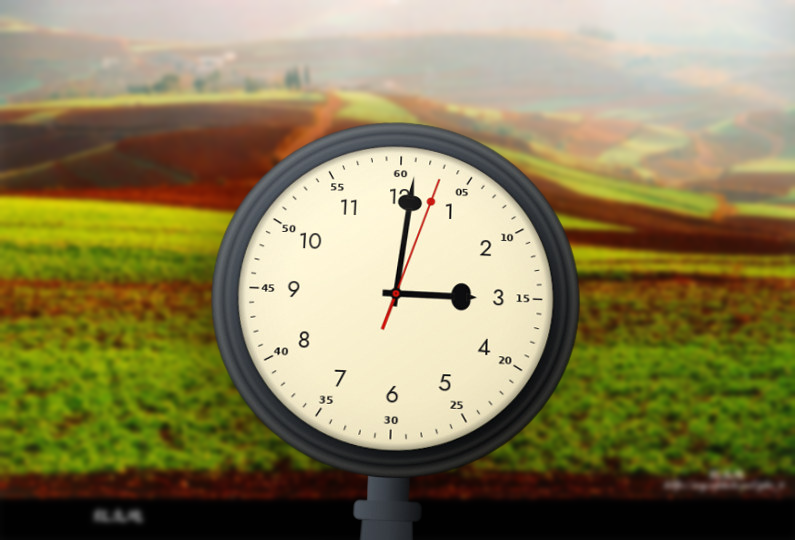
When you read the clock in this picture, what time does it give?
3:01:03
